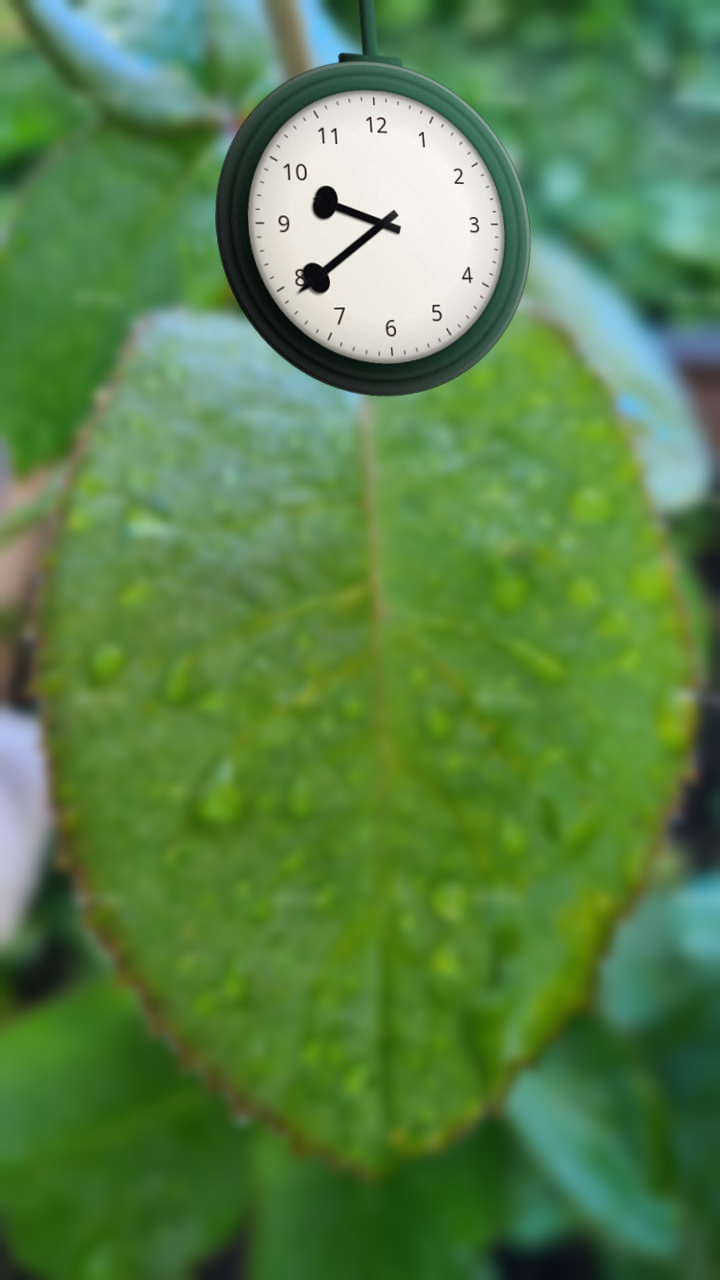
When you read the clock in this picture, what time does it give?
9:39
